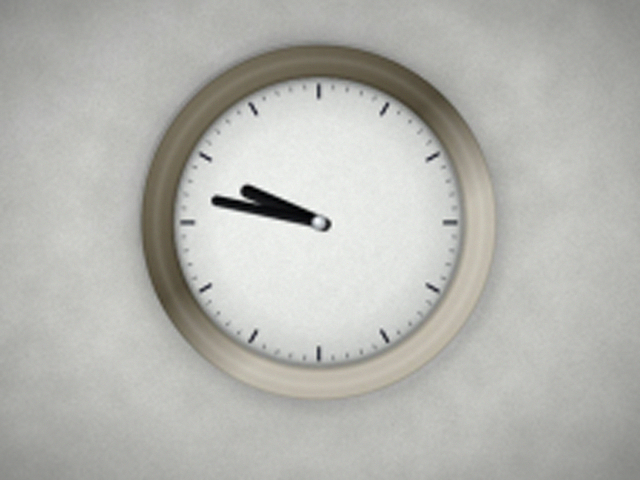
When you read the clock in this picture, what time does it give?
9:47
